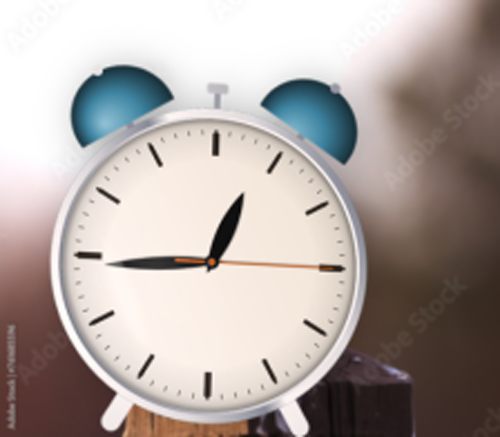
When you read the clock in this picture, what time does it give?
12:44:15
